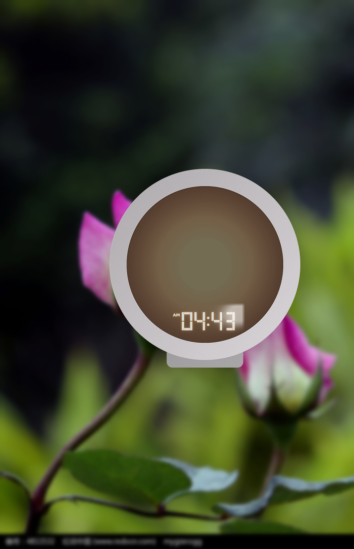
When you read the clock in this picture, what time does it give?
4:43
